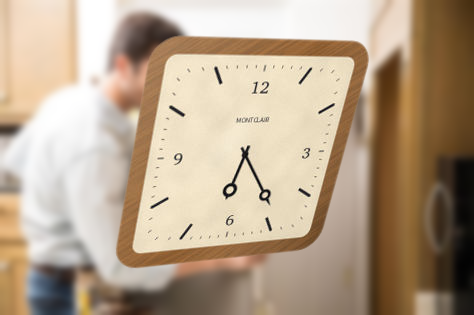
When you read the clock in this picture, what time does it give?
6:24
